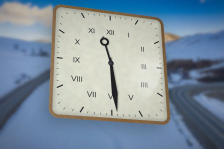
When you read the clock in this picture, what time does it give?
11:29
